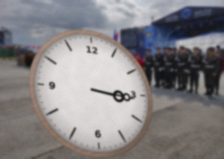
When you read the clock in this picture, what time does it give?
3:16
